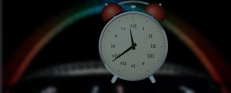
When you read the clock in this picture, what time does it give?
11:39
